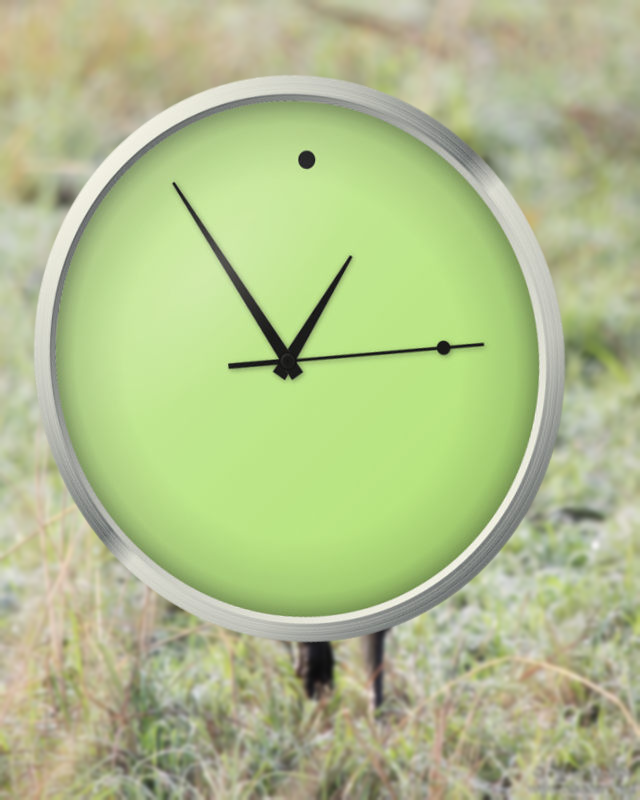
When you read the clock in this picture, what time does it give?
12:53:13
